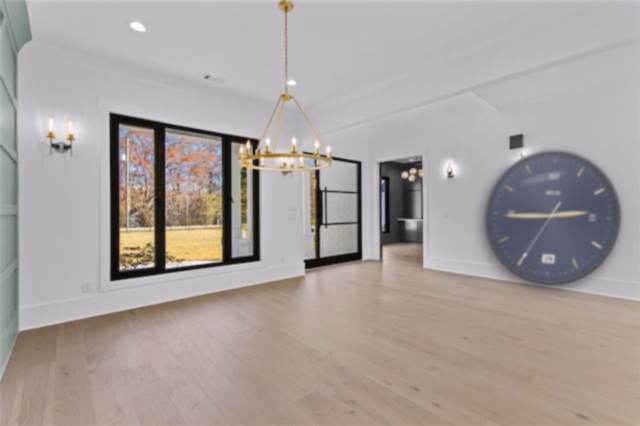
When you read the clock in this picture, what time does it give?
2:44:35
